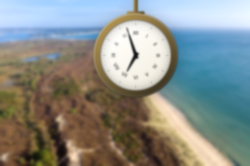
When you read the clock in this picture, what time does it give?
6:57
